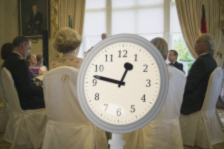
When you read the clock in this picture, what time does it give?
12:47
